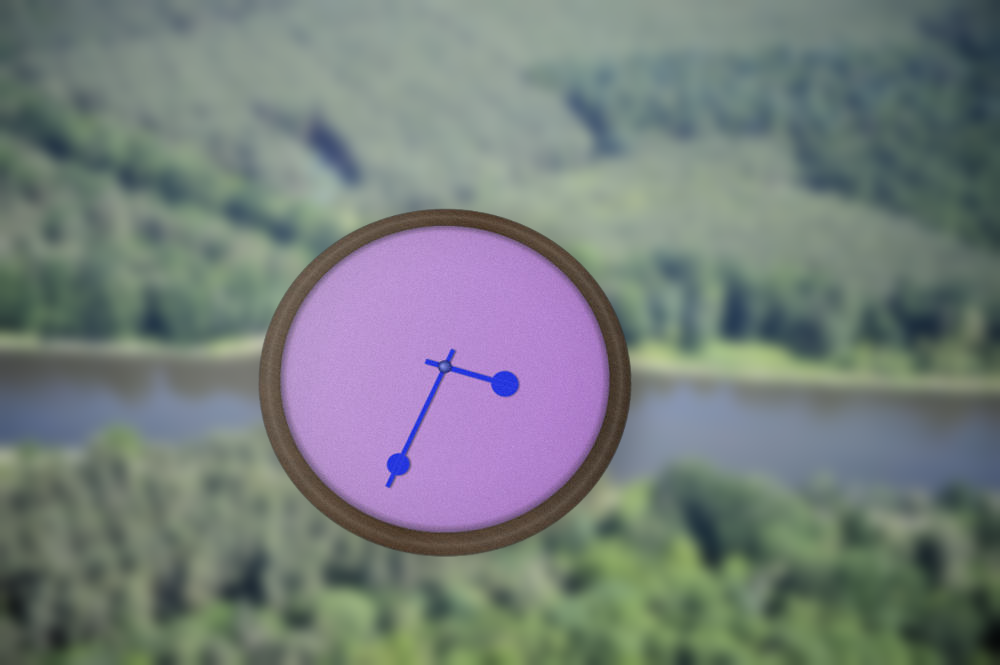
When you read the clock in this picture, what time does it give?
3:34
